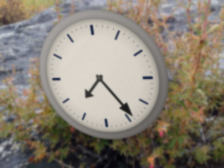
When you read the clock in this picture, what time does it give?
7:24
